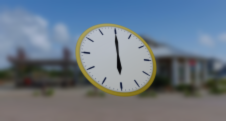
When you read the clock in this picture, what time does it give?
6:00
